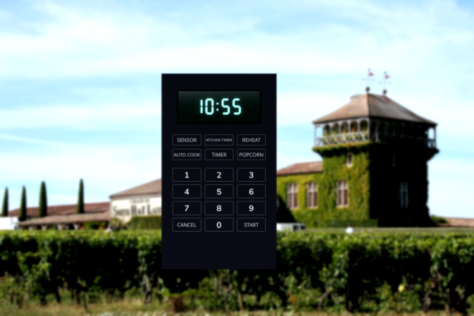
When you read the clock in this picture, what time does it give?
10:55
